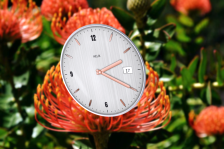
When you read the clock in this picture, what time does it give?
2:20
